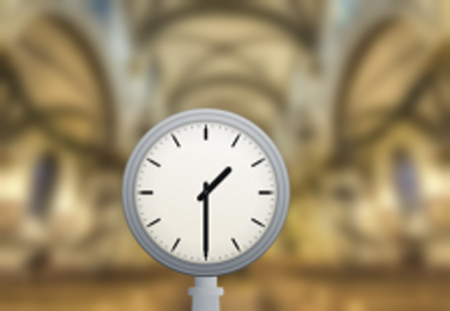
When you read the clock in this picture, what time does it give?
1:30
